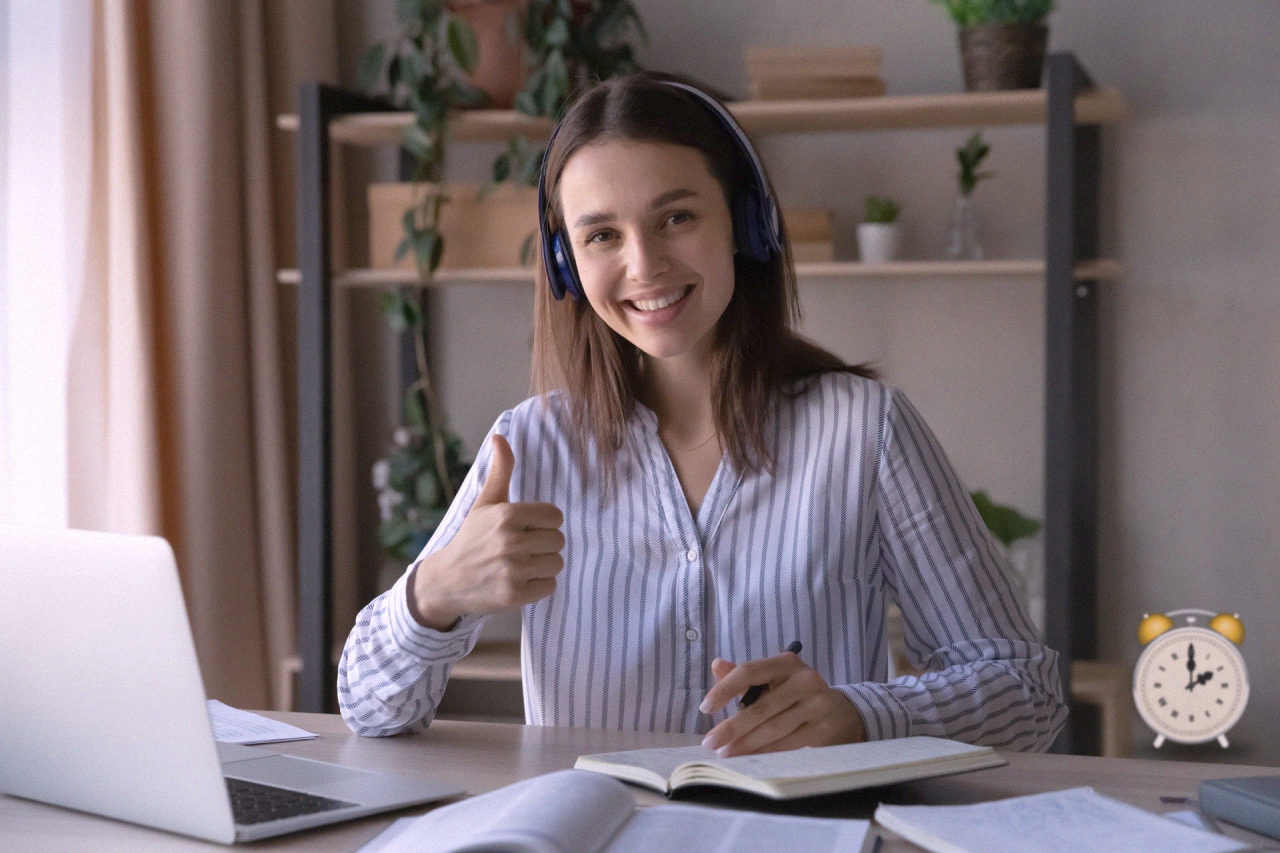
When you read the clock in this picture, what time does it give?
2:00
